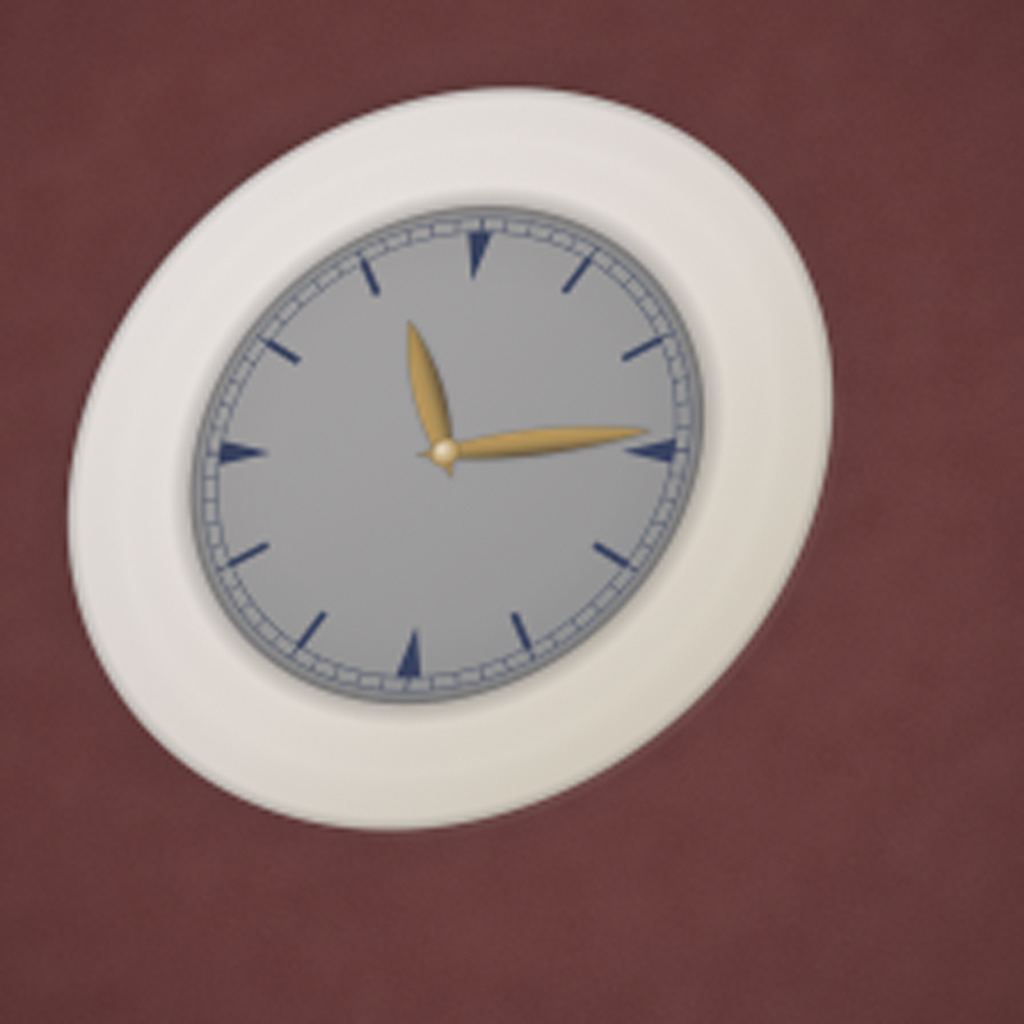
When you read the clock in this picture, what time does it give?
11:14
